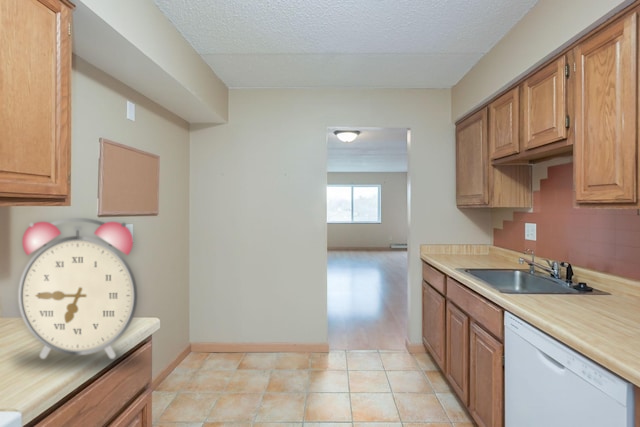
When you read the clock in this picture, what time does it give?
6:45
